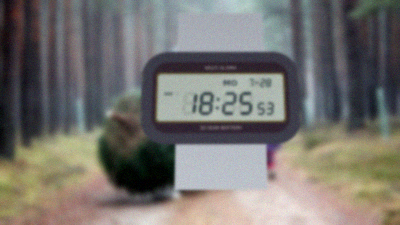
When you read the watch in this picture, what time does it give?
18:25:53
